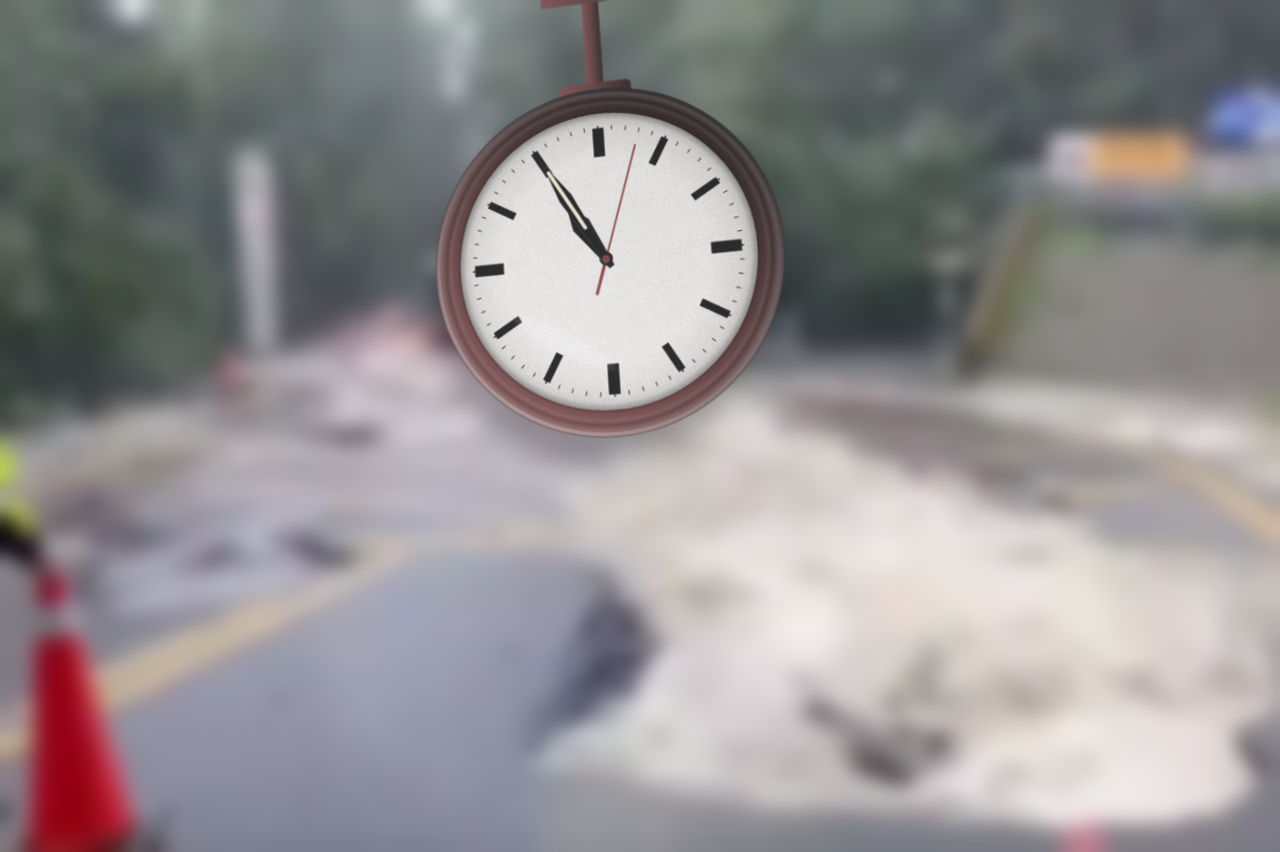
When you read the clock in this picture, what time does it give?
10:55:03
